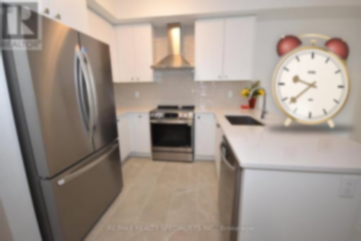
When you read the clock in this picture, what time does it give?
9:38
